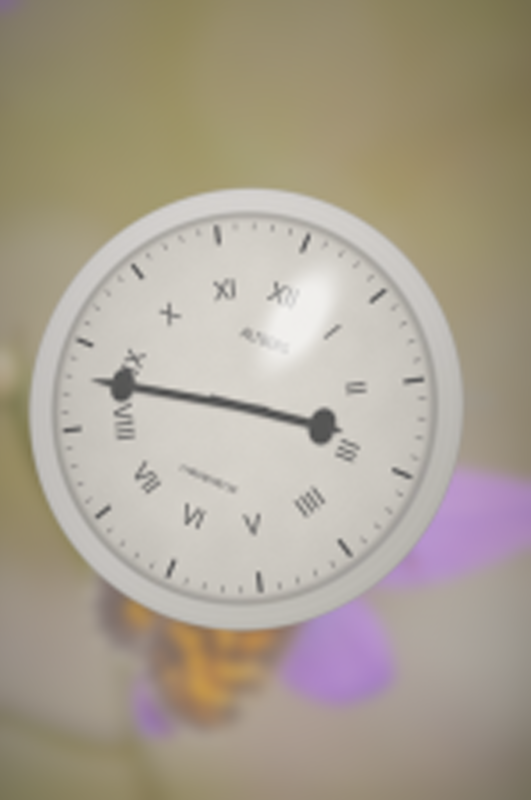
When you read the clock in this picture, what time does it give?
2:43
